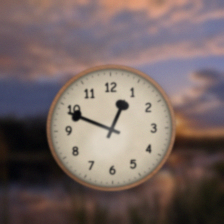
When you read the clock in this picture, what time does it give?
12:49
